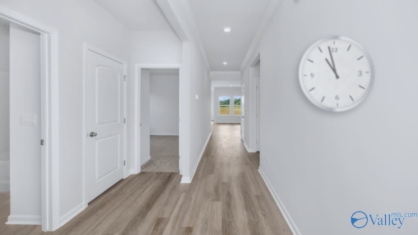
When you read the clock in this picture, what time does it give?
10:58
